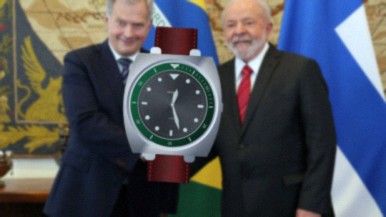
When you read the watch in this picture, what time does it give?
12:27
